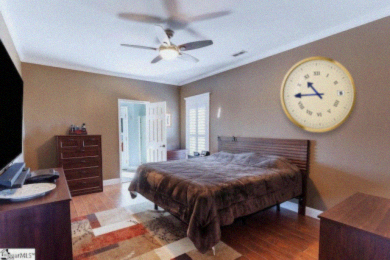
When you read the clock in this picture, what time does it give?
10:45
